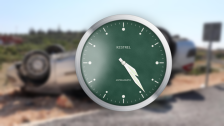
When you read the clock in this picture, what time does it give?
4:24
